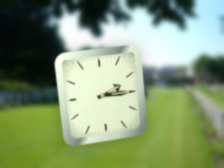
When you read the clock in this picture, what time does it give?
2:15
